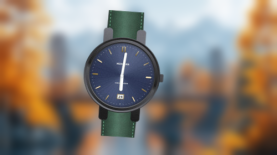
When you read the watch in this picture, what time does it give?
6:01
